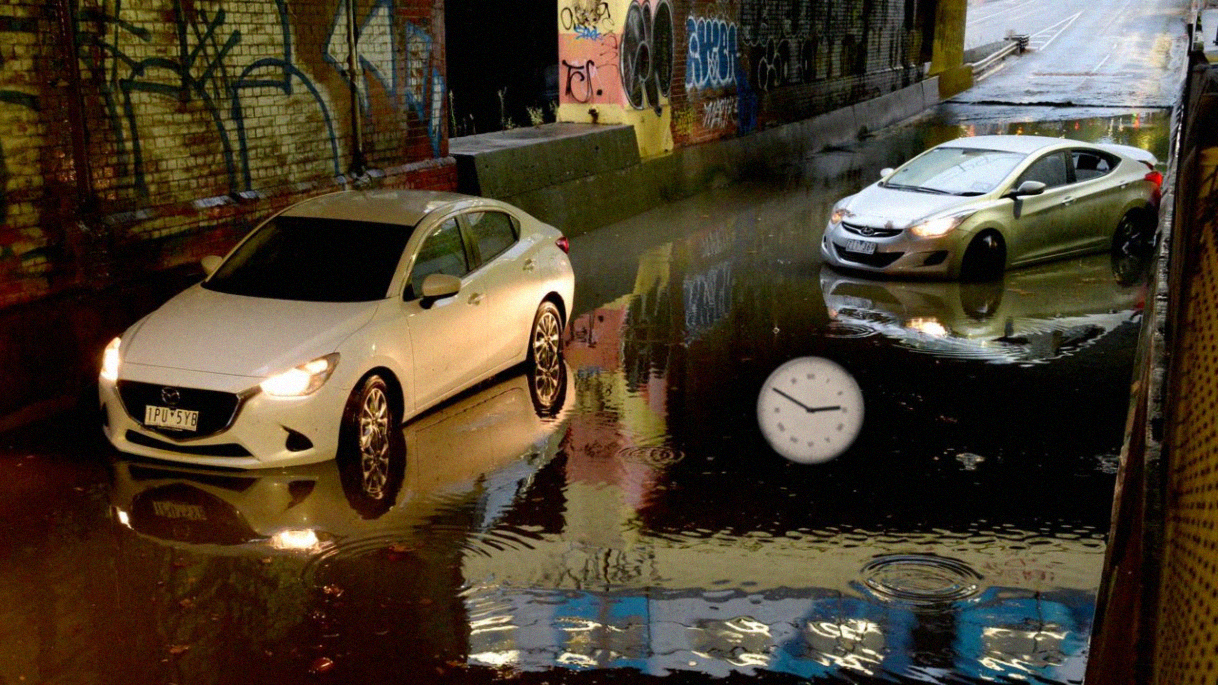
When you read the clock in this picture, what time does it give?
2:50
